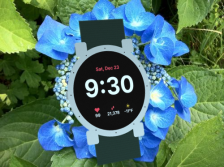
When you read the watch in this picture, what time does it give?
9:30
